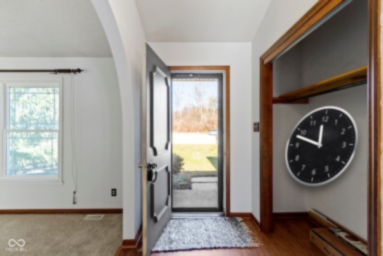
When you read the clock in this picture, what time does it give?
11:48
